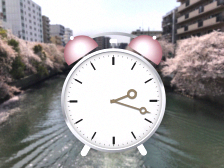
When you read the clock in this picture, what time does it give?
2:18
